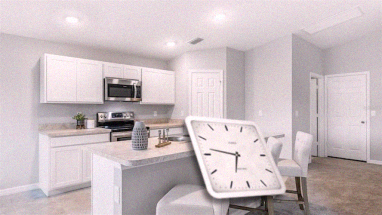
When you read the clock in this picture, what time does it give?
6:47
